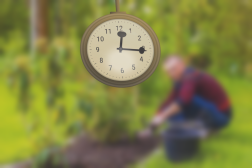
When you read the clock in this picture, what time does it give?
12:16
